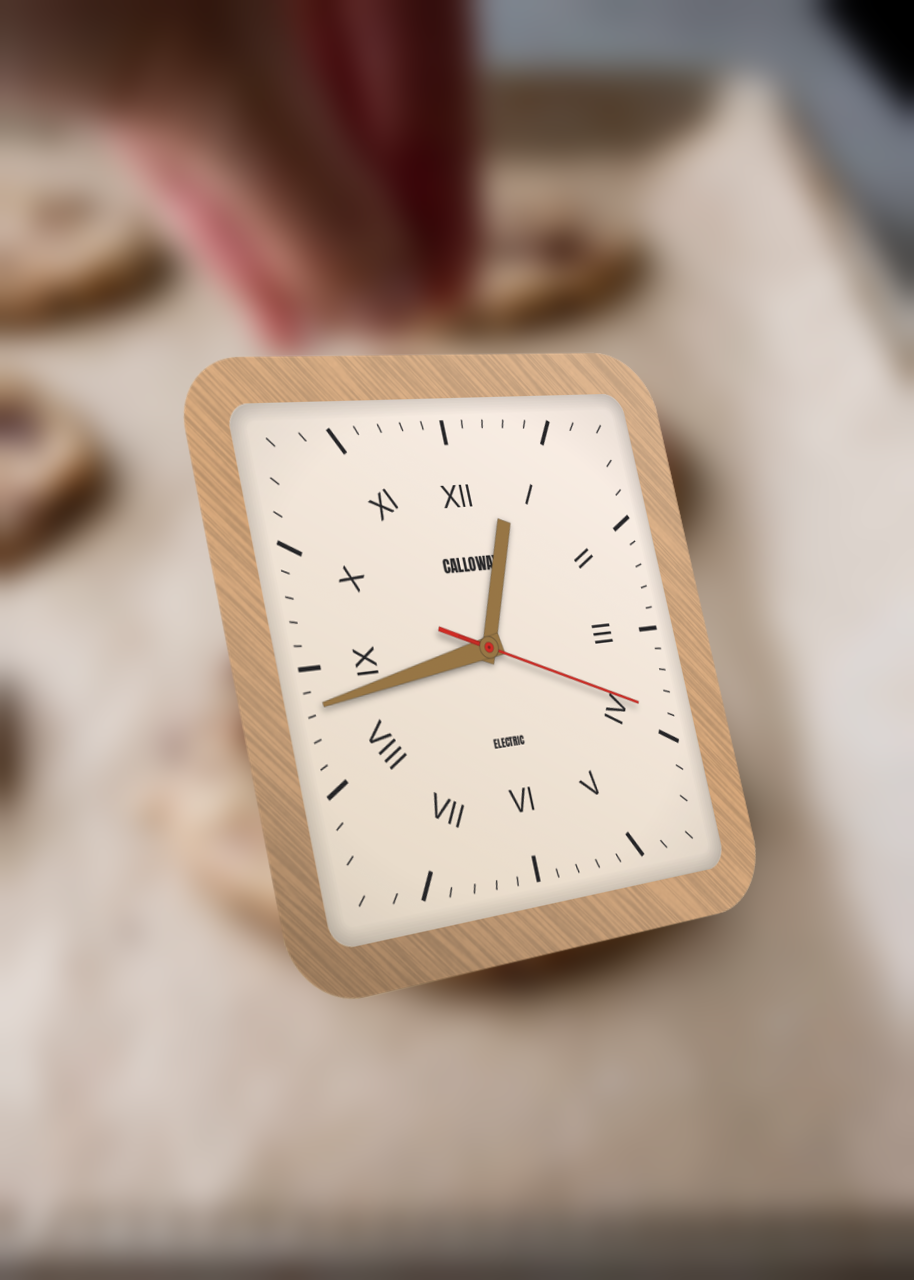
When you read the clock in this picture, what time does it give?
12:43:19
